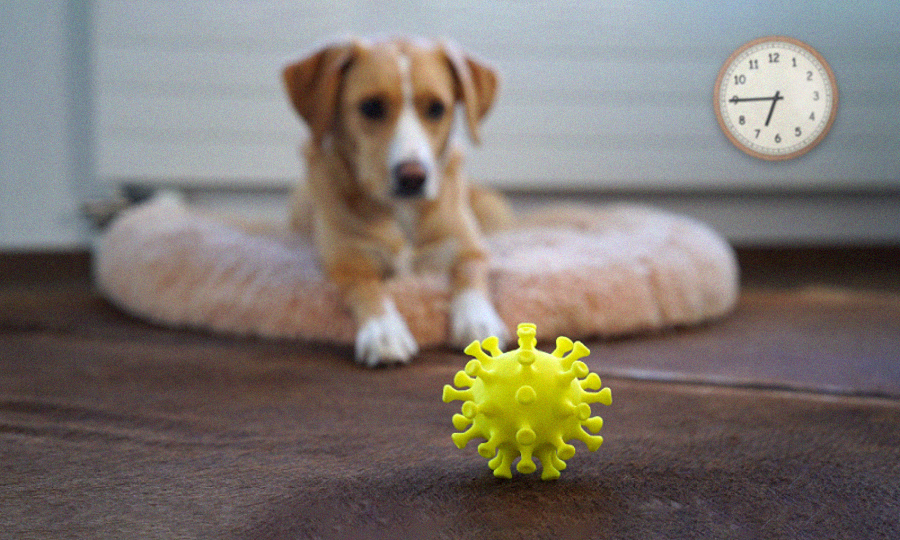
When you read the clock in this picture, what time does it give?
6:45
